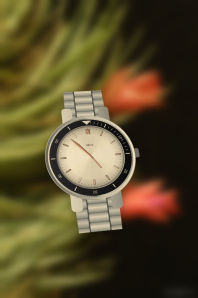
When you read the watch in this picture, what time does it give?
4:53
